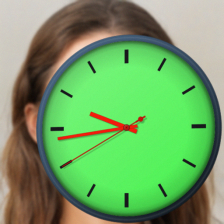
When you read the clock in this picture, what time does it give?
9:43:40
